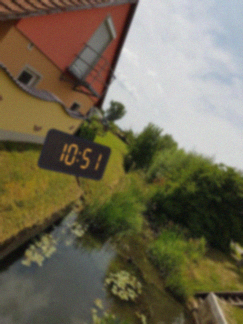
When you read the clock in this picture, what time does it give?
10:51
